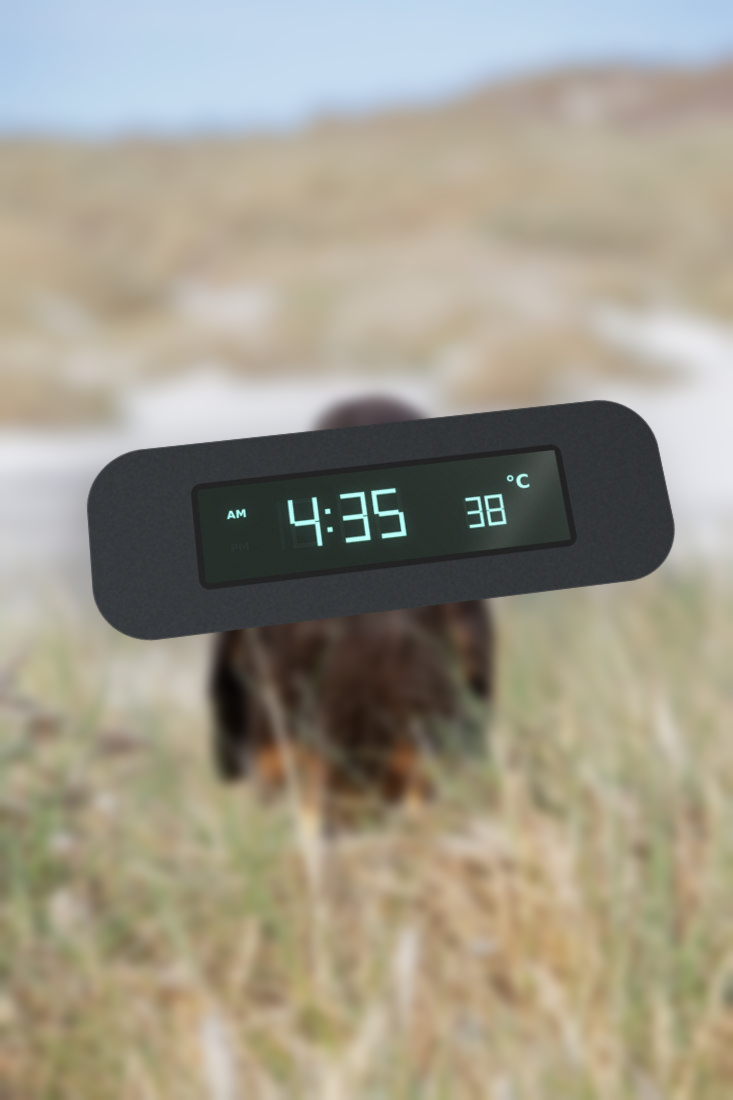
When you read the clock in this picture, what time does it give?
4:35
